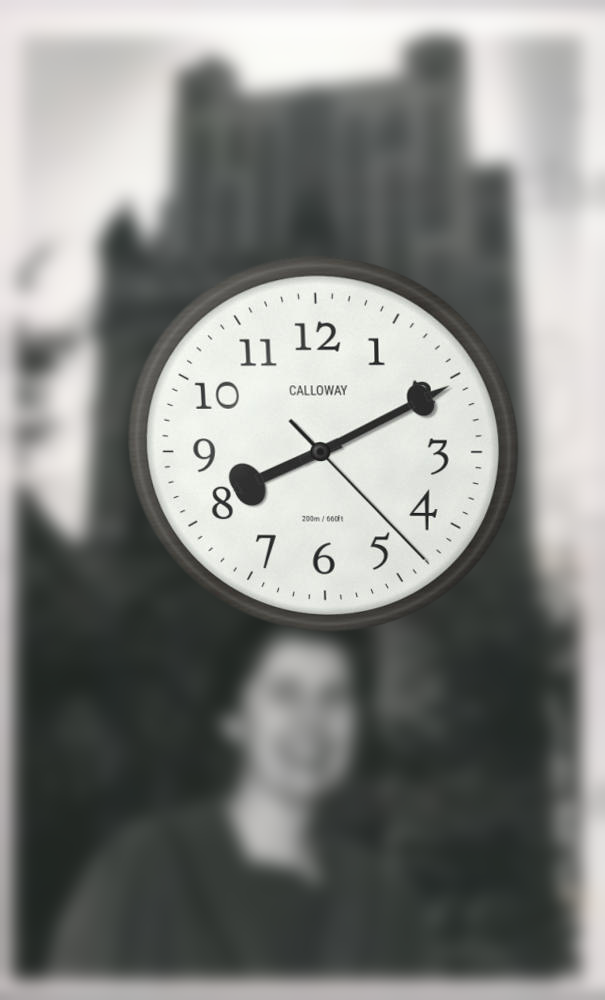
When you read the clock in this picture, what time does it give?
8:10:23
